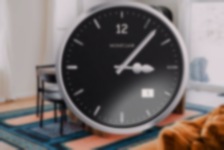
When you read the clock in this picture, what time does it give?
3:07
